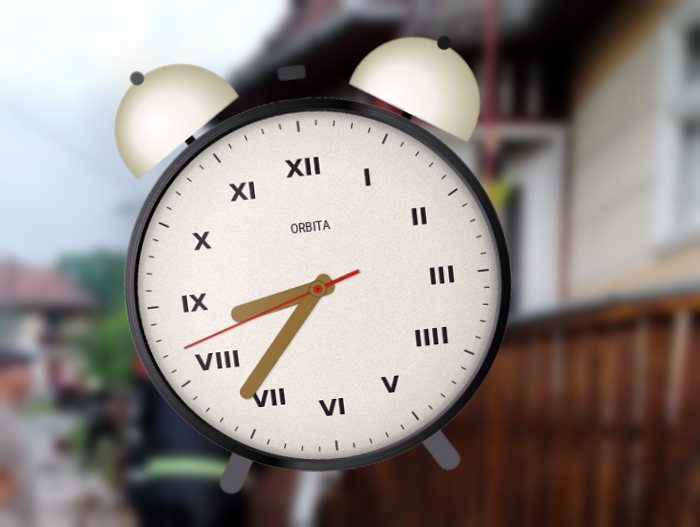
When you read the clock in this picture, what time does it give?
8:36:42
